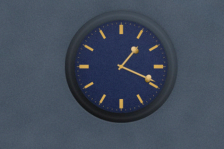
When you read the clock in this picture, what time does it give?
1:19
